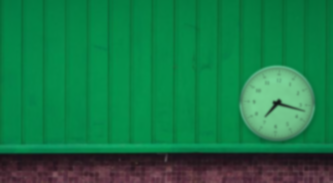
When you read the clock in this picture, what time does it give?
7:17
